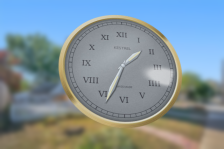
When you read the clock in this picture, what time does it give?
1:34
